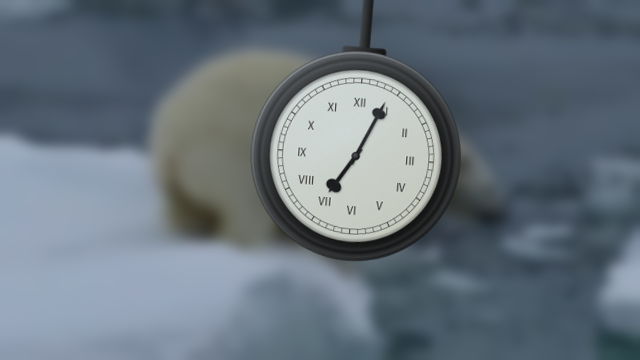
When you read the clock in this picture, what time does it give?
7:04
